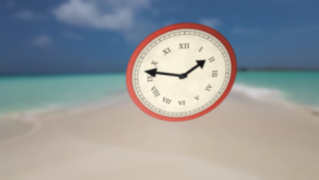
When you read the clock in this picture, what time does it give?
1:47
